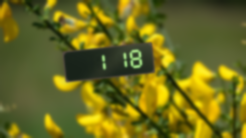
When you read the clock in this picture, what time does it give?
1:18
